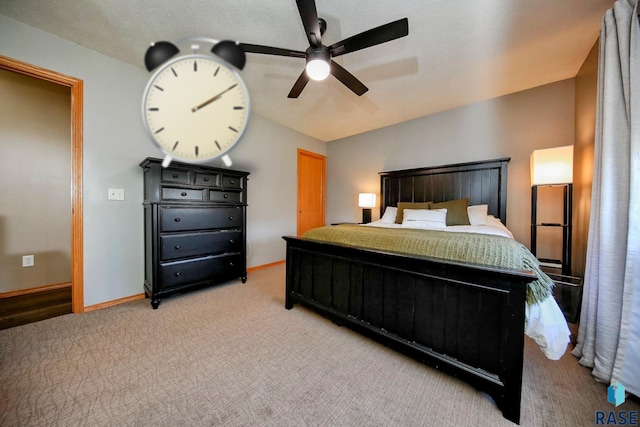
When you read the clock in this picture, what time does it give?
2:10
